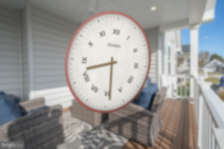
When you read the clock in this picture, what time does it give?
8:29
